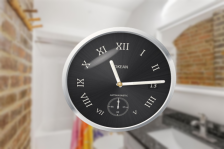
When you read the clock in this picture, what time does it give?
11:14
